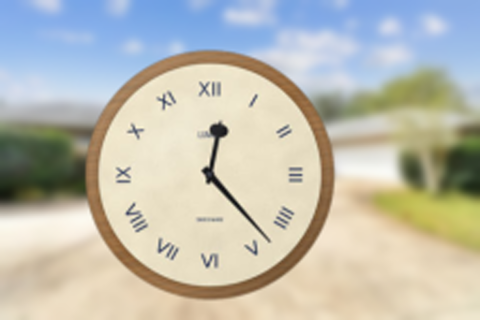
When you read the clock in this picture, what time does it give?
12:23
